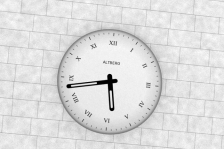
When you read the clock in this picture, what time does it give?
5:43
